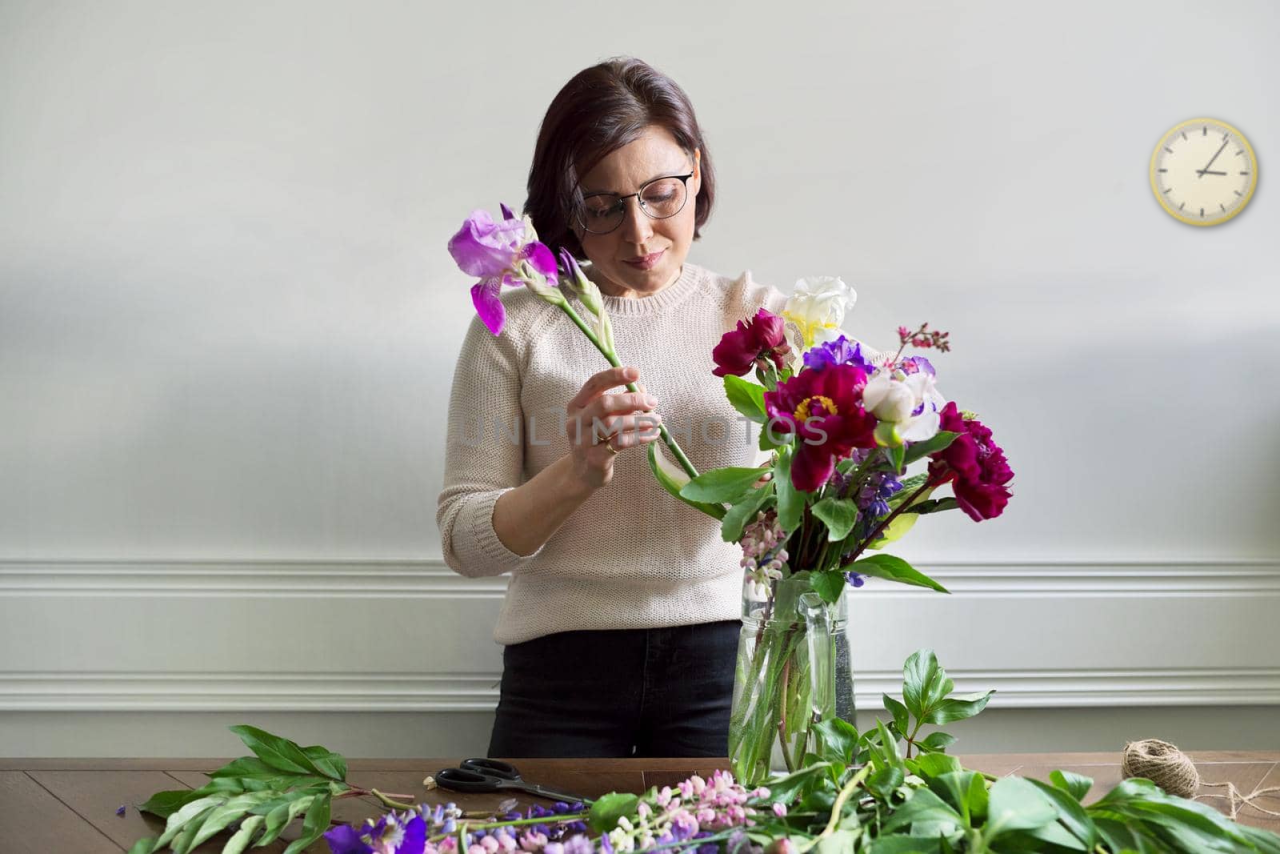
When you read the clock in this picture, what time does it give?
3:06
